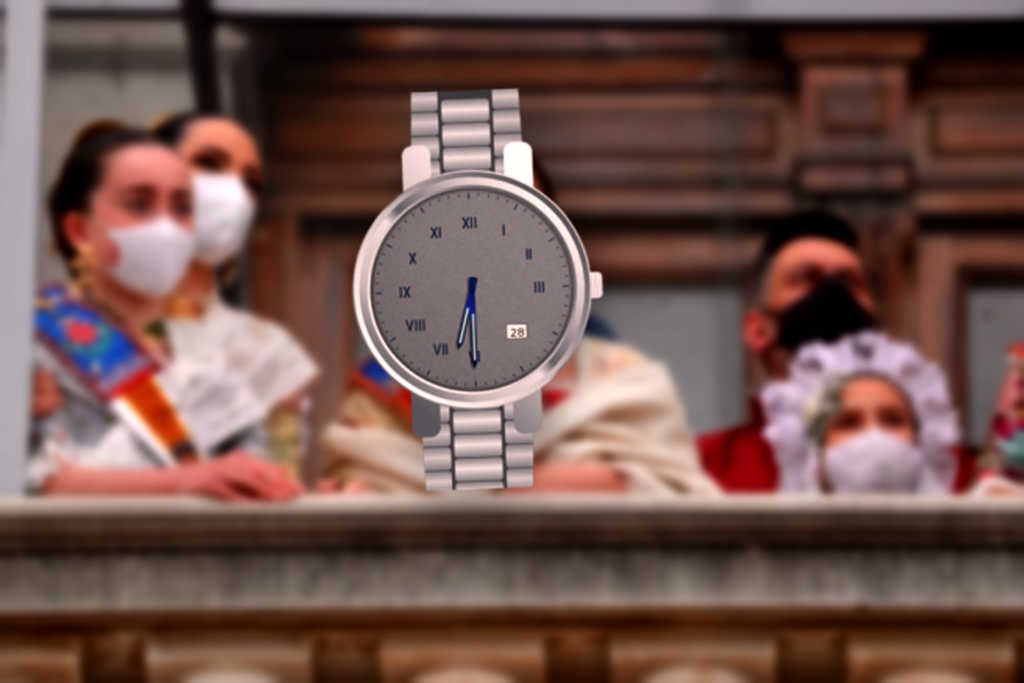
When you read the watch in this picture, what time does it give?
6:30
